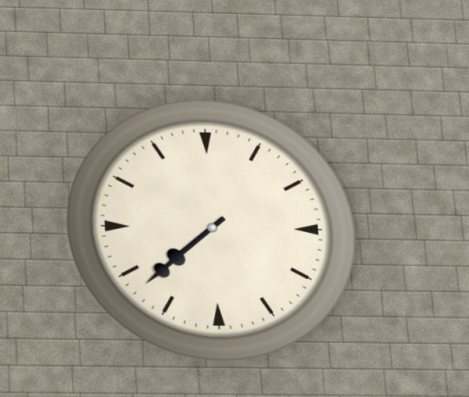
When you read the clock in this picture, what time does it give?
7:38
